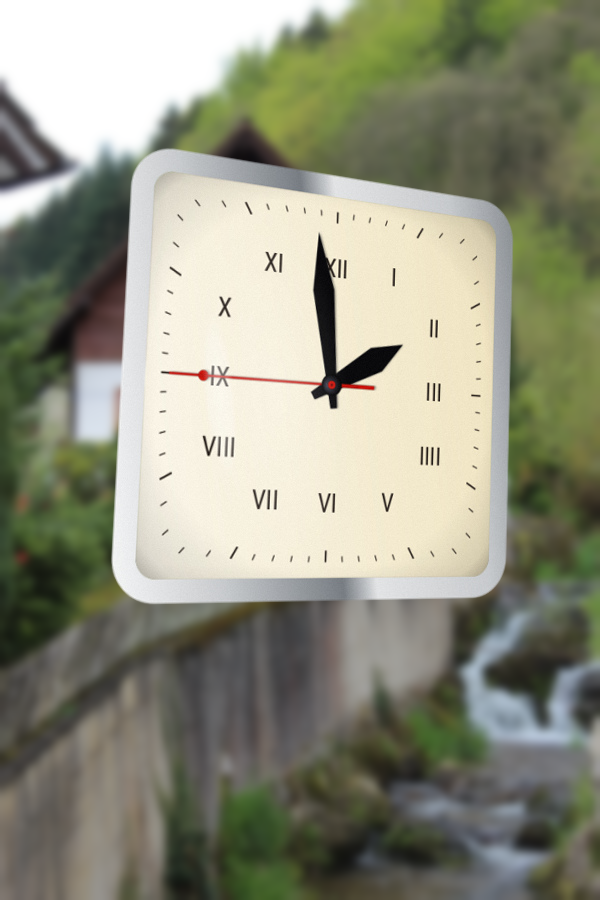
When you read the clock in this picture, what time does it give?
1:58:45
